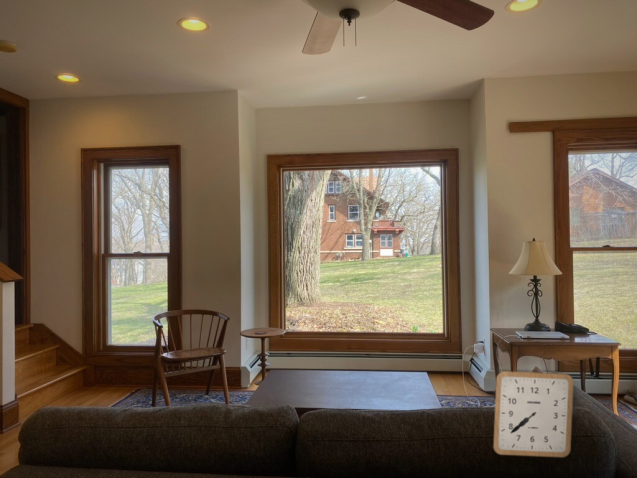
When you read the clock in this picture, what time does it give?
7:38
